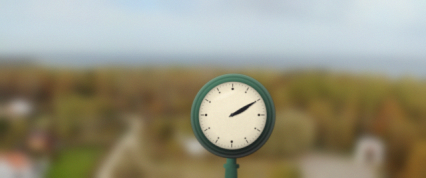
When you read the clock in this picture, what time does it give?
2:10
